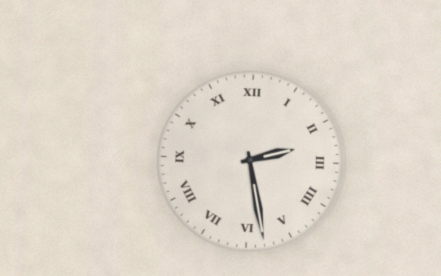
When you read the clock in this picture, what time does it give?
2:28
